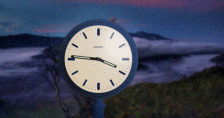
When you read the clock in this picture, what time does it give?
3:46
